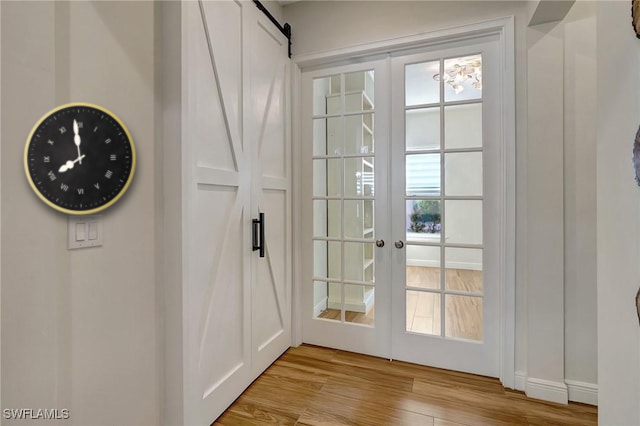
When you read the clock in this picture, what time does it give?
7:59
